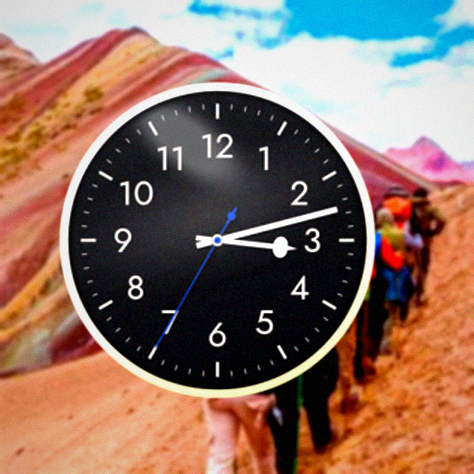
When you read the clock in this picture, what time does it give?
3:12:35
